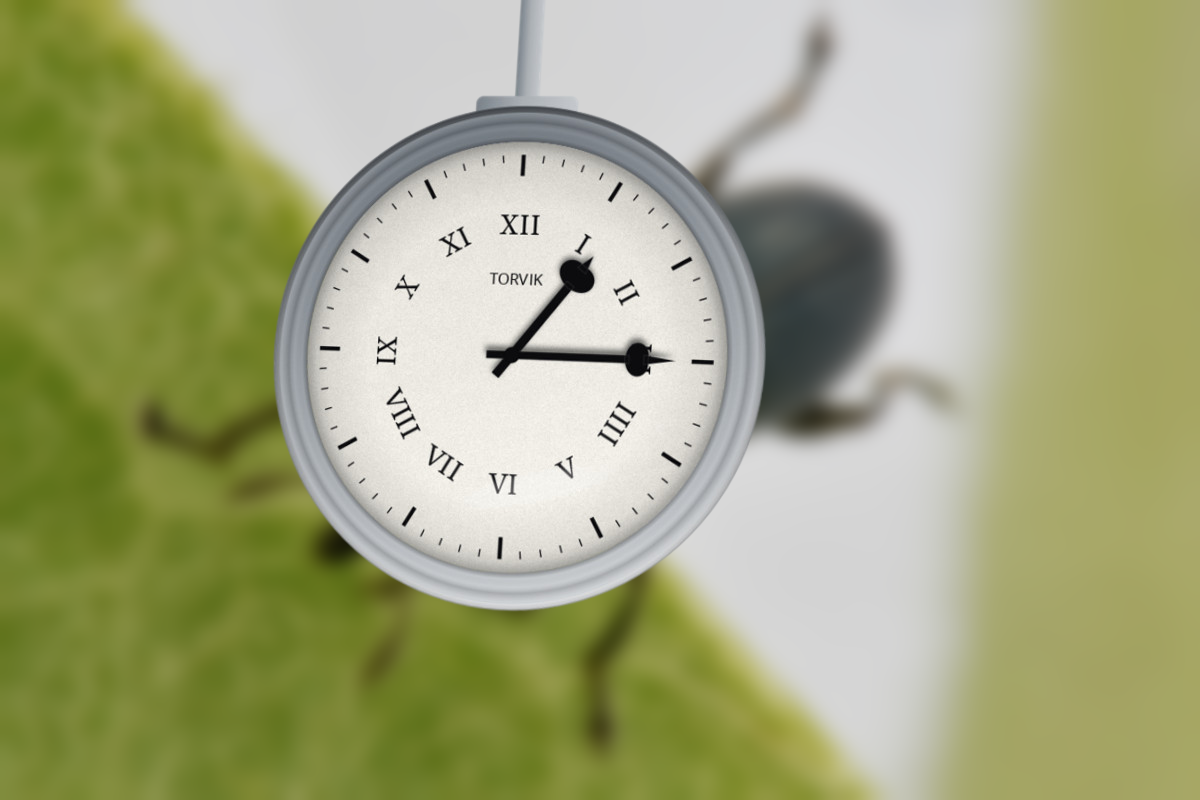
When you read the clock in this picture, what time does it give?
1:15
